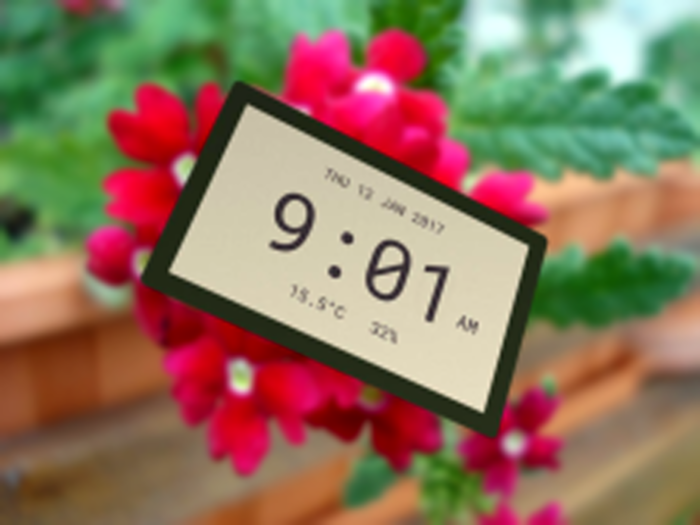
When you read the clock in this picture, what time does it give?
9:01
